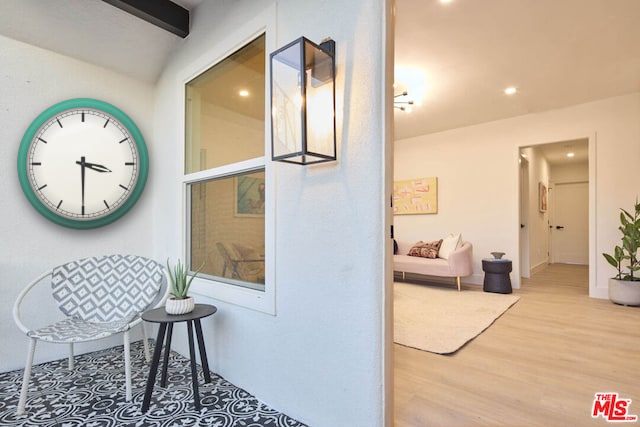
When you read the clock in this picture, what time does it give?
3:30
